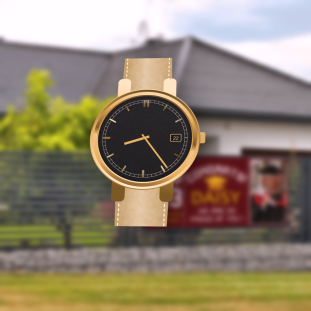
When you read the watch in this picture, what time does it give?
8:24
